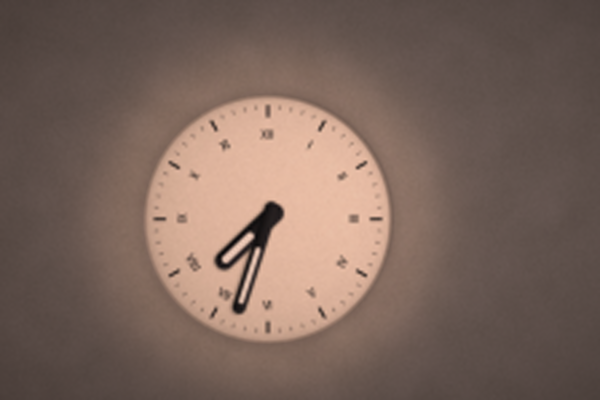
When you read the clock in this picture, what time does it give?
7:33
